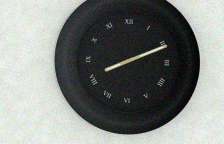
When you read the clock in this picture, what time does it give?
8:11
